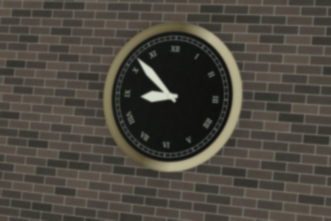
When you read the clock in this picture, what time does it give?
8:52
